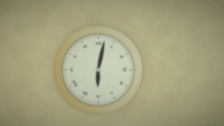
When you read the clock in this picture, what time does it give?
6:02
